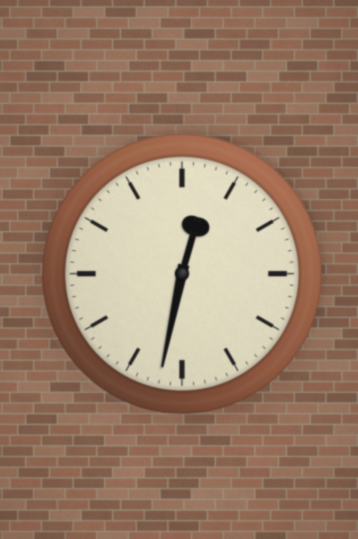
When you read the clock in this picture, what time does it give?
12:32
